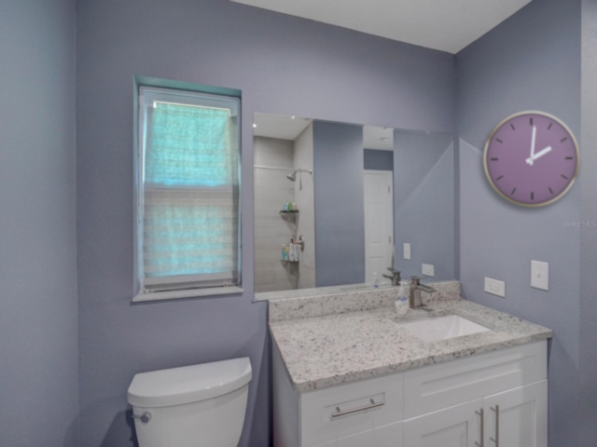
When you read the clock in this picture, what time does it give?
2:01
